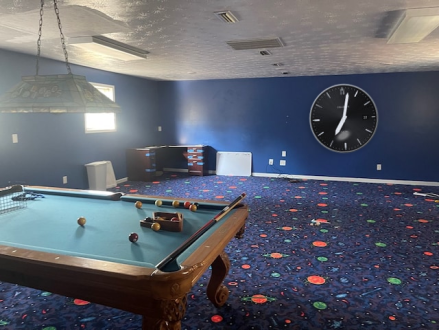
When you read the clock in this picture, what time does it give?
7:02
